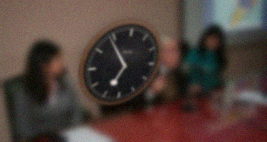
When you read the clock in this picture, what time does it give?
6:54
